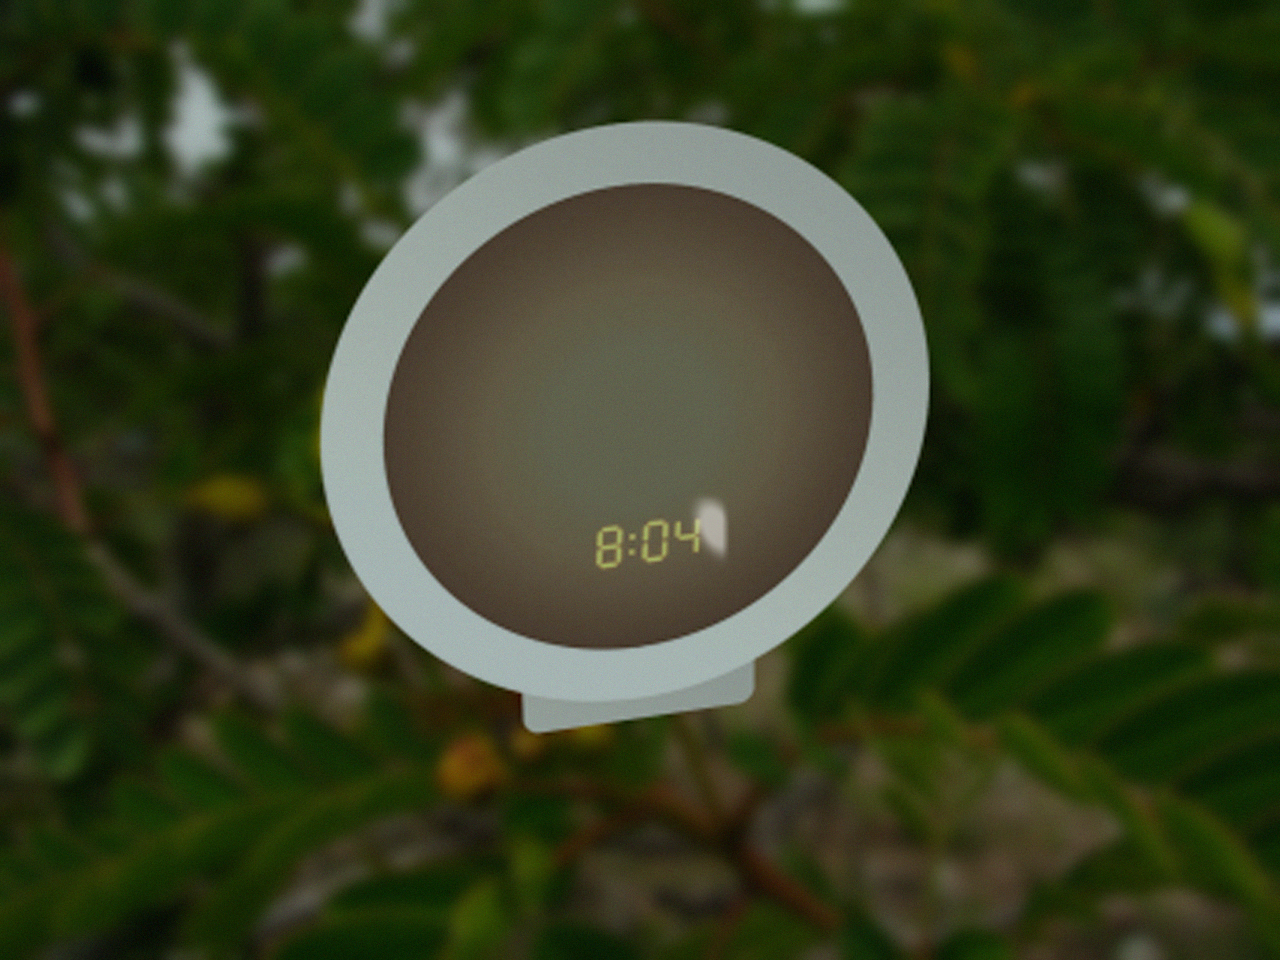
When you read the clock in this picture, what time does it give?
8:04
